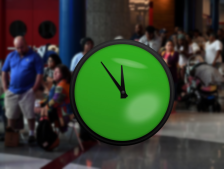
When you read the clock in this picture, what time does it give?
11:54
